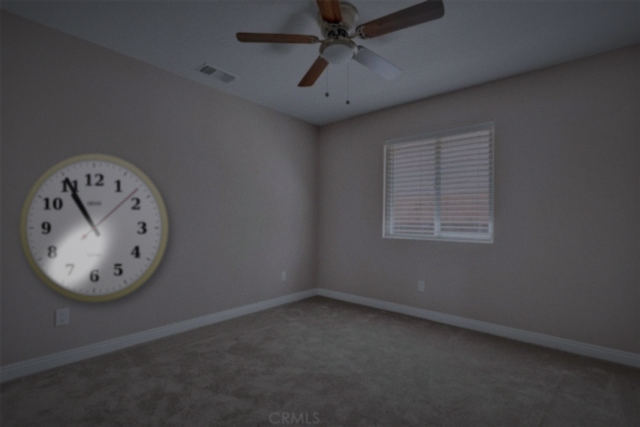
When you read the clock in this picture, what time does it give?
10:55:08
